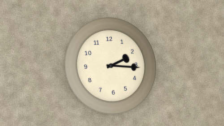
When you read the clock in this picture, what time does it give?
2:16
